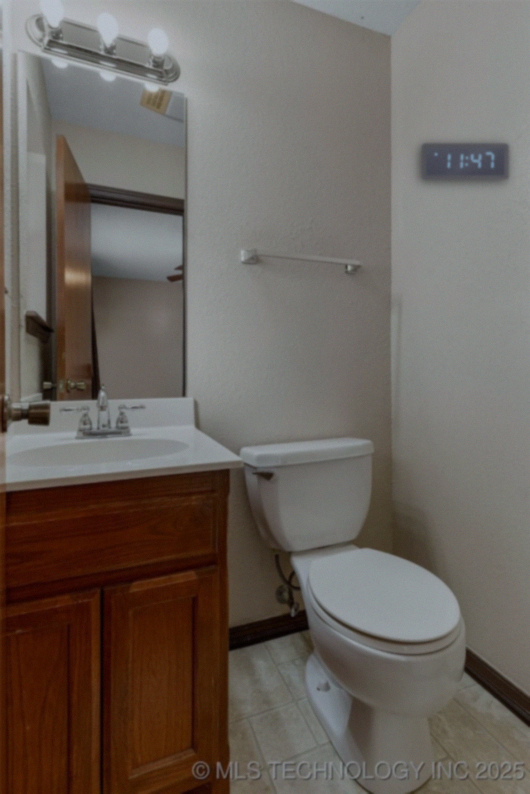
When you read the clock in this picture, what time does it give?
11:47
